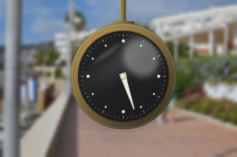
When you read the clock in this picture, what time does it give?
5:27
